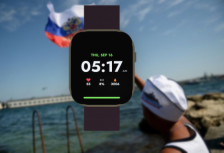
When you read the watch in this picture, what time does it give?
5:17
